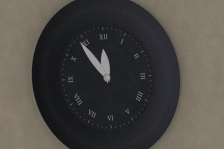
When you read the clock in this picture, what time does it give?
11:54
